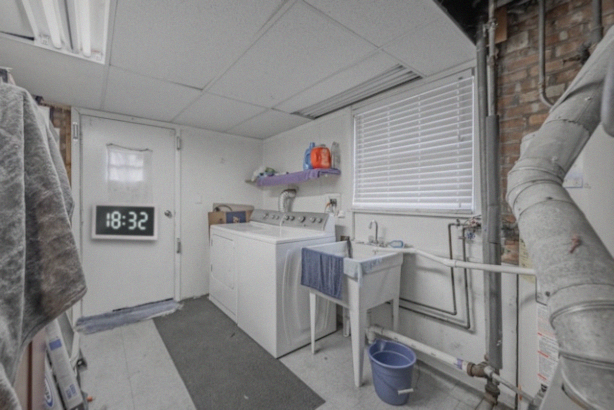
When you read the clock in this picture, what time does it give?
18:32
